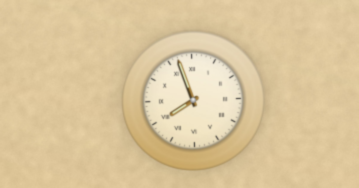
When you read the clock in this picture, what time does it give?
7:57
